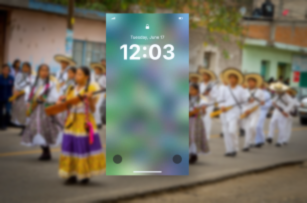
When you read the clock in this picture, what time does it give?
12:03
